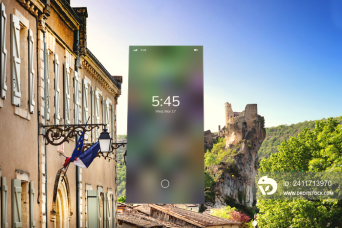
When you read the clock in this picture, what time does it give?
5:45
